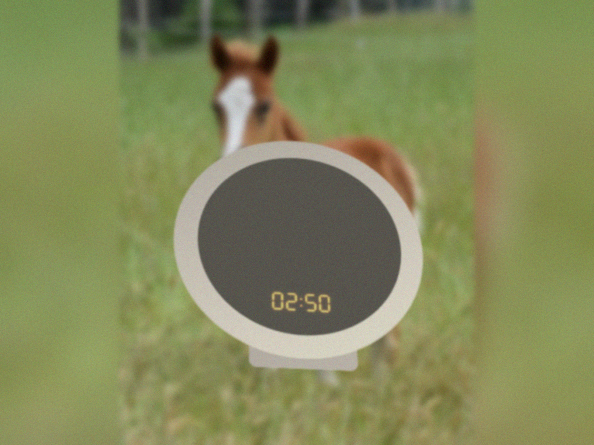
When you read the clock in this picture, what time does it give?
2:50
